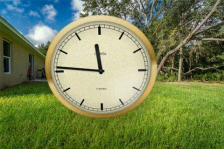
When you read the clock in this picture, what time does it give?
11:46
